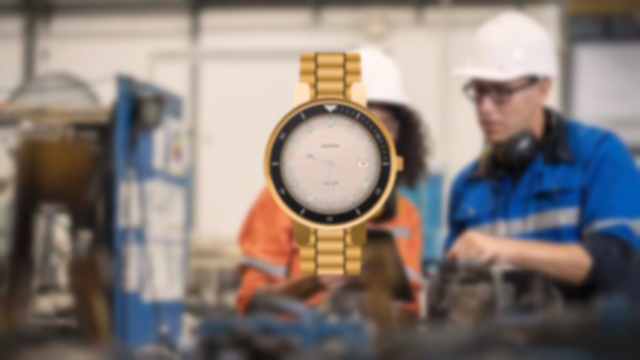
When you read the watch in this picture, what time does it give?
9:30
